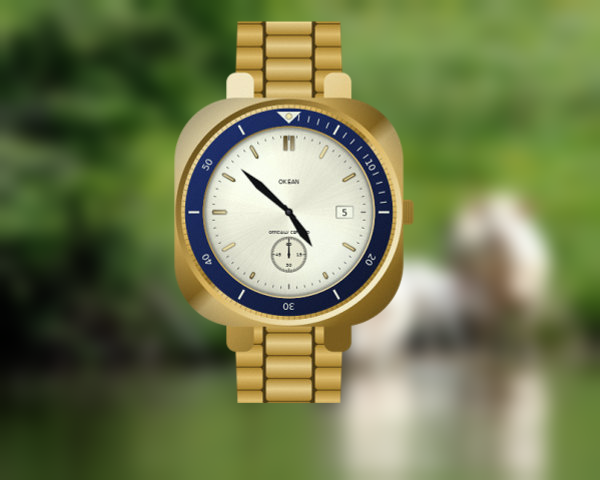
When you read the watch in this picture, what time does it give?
4:52
